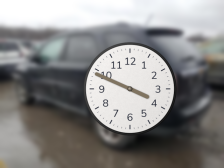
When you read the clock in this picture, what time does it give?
3:49
